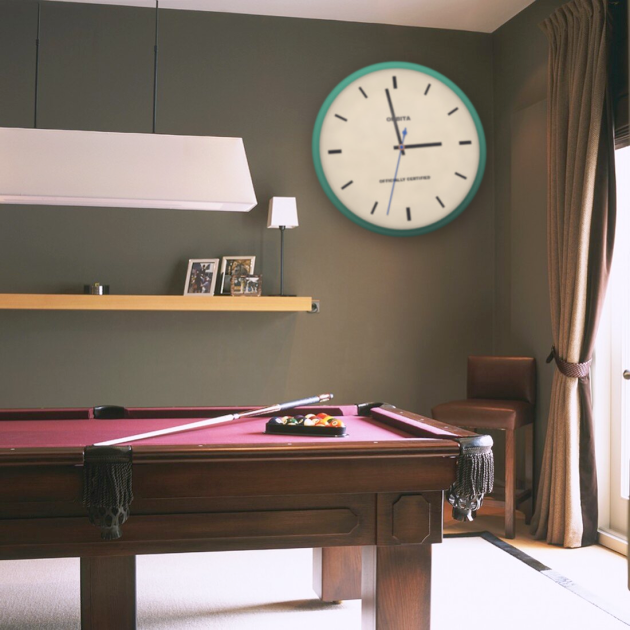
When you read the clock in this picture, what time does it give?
2:58:33
